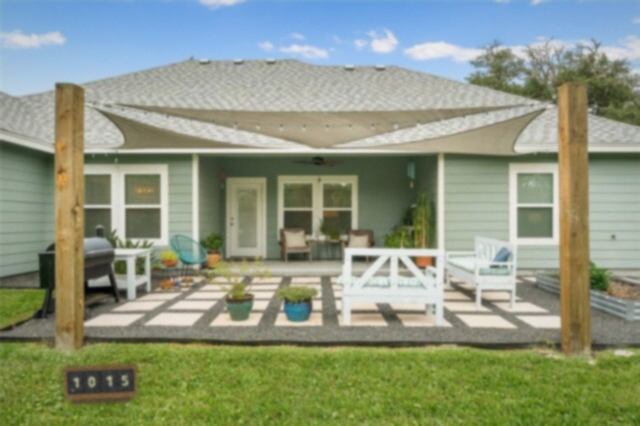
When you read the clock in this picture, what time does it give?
10:15
